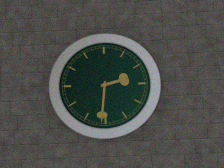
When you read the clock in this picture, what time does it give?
2:31
